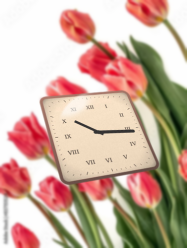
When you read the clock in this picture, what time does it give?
10:16
